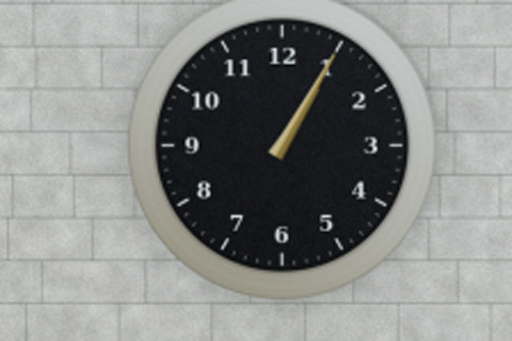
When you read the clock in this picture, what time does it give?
1:05
